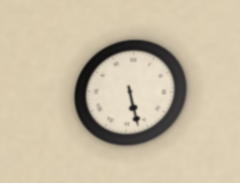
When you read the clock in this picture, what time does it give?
5:27
